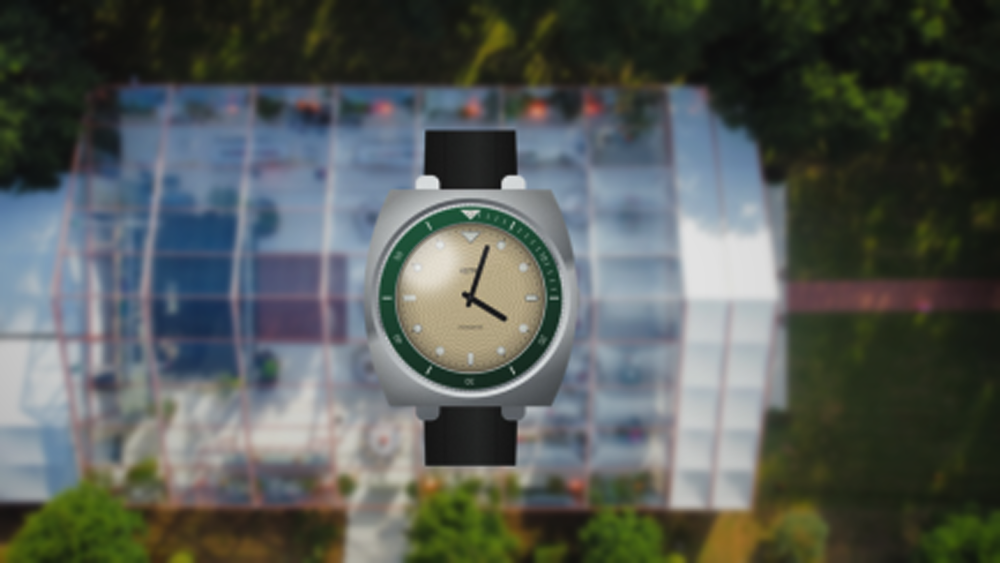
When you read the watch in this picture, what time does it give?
4:03
